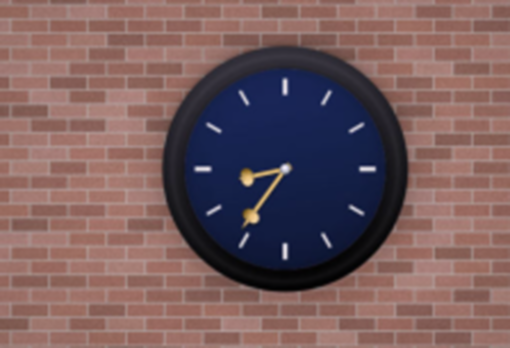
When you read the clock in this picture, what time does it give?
8:36
